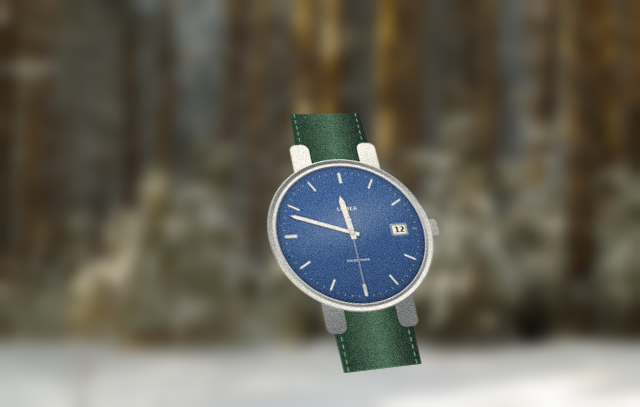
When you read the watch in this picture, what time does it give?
11:48:30
